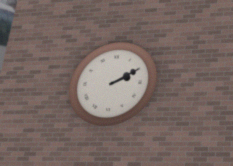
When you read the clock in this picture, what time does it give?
2:10
